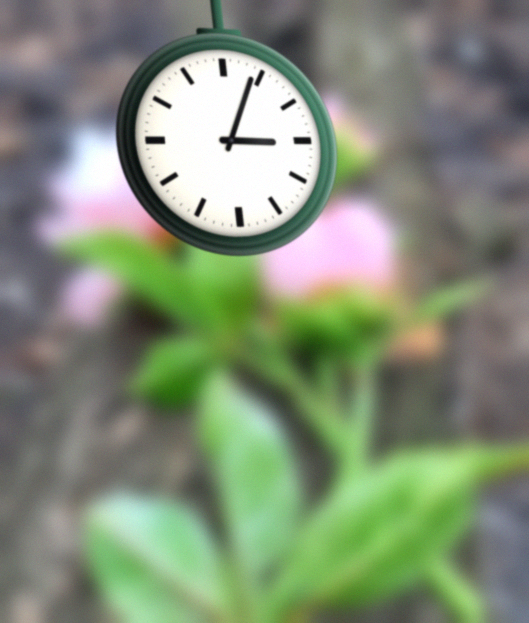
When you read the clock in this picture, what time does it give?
3:04
